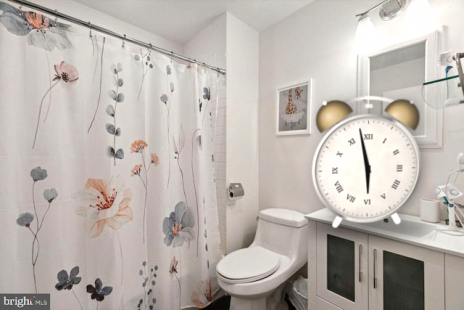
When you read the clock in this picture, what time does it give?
5:58
